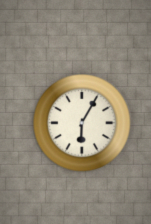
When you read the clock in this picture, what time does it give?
6:05
